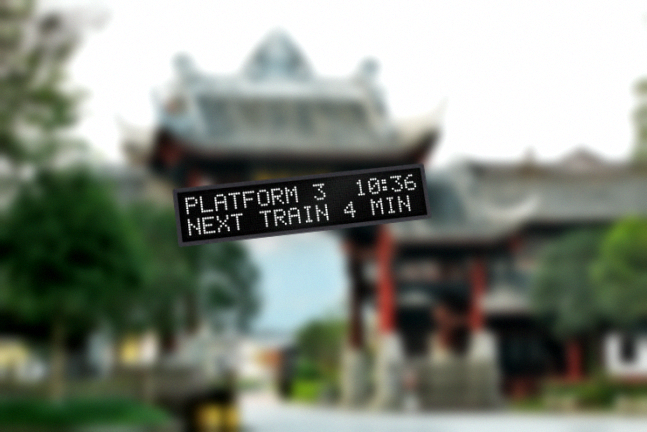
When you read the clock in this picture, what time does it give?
10:36
